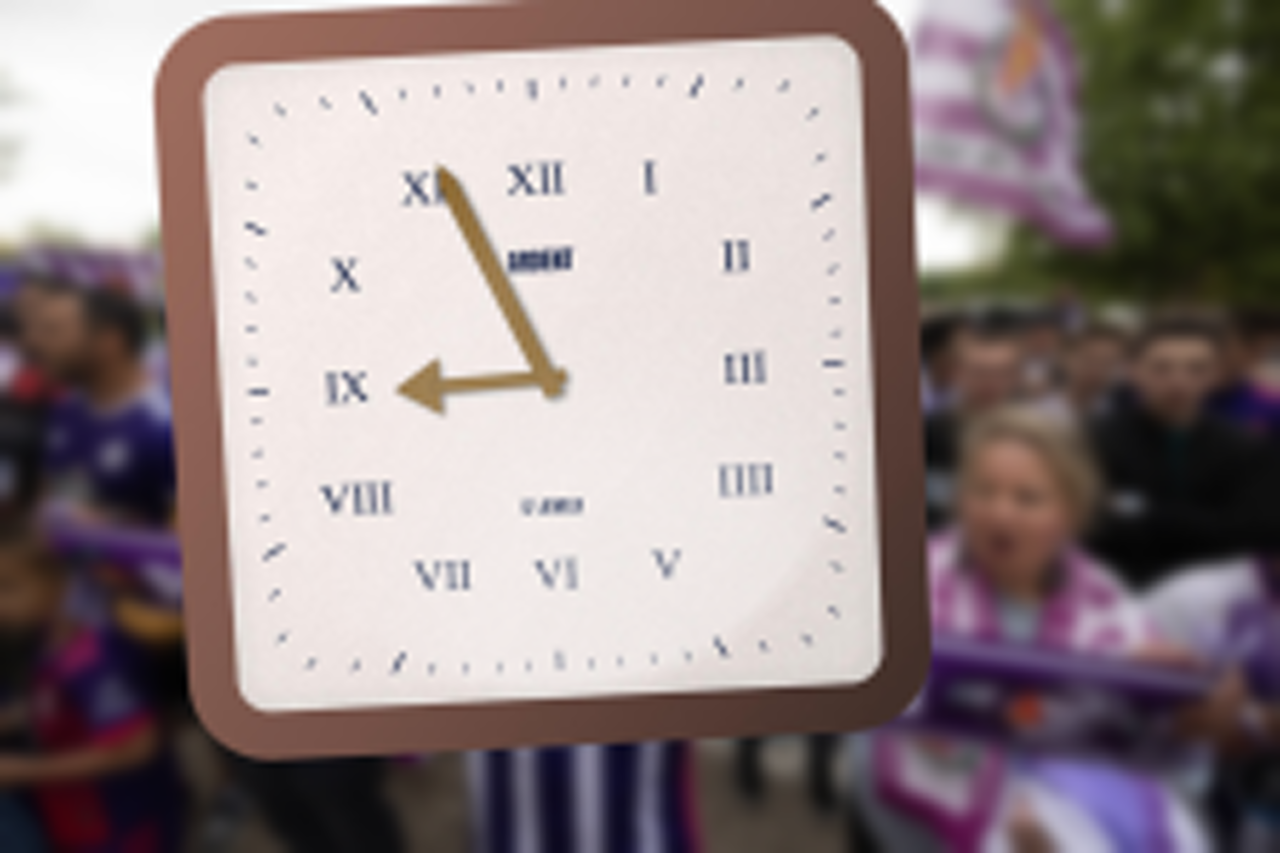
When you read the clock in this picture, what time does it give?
8:56
